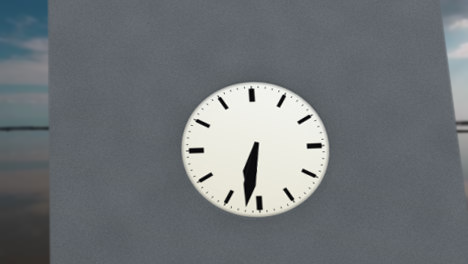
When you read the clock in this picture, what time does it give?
6:32
